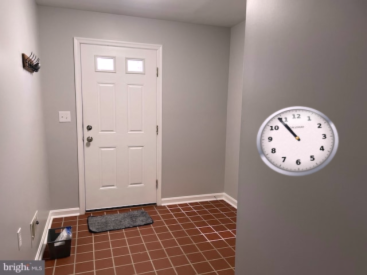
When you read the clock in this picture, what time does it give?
10:54
